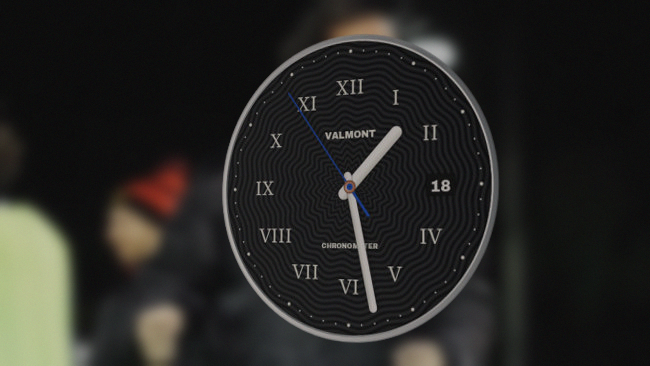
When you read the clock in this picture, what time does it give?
1:27:54
